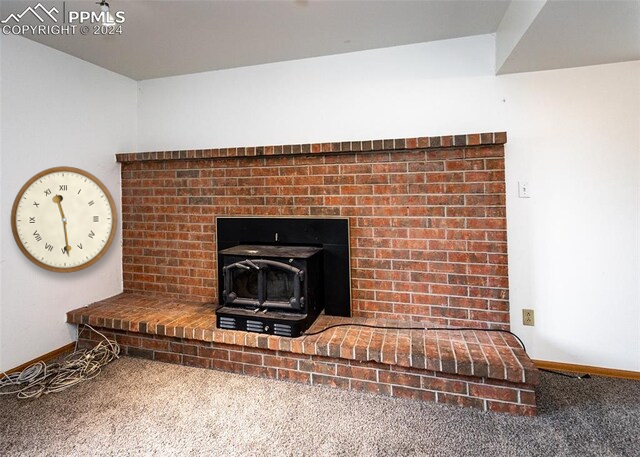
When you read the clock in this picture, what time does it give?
11:29
